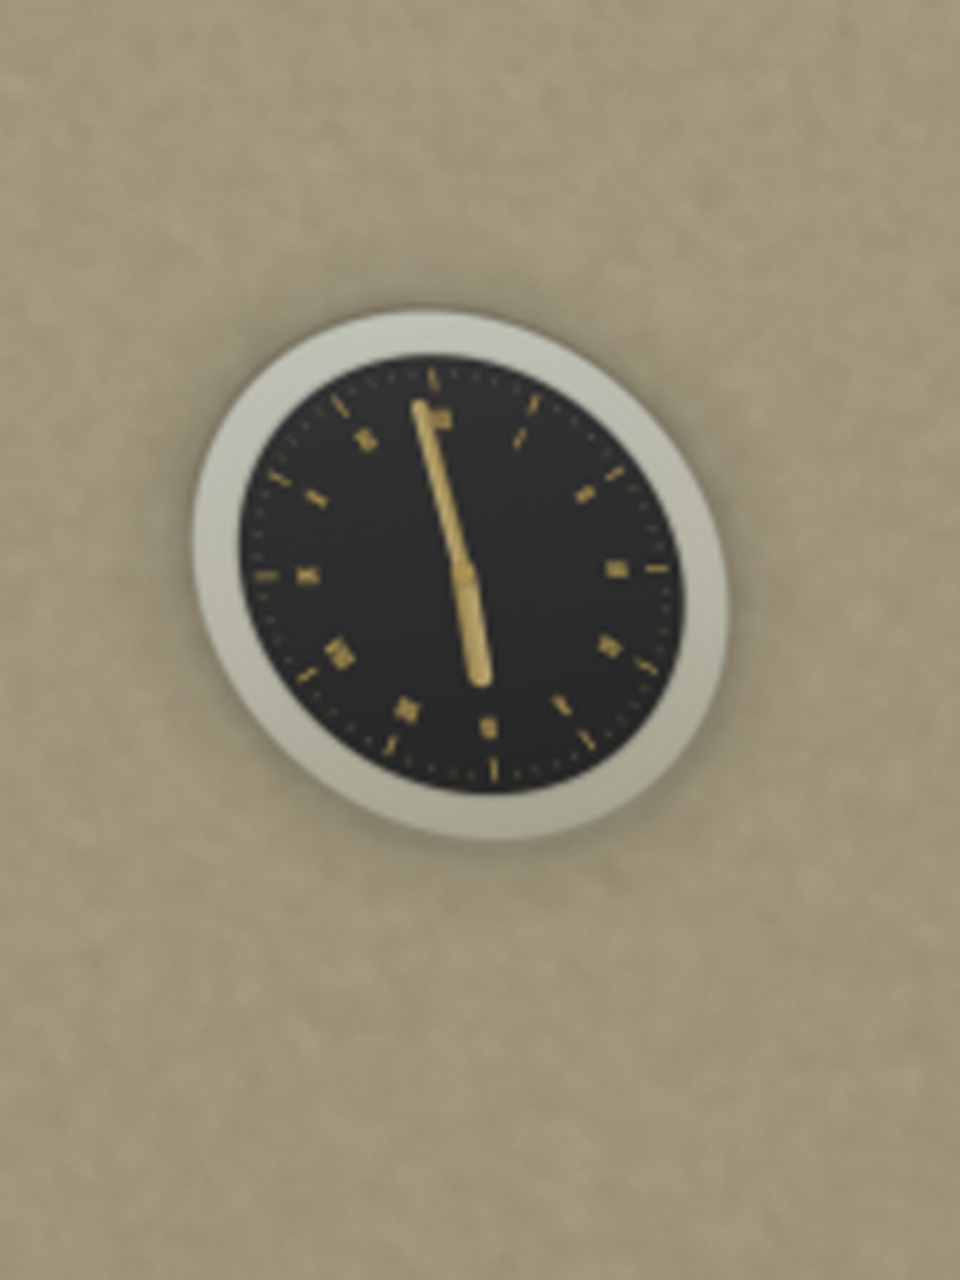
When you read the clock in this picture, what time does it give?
5:59
